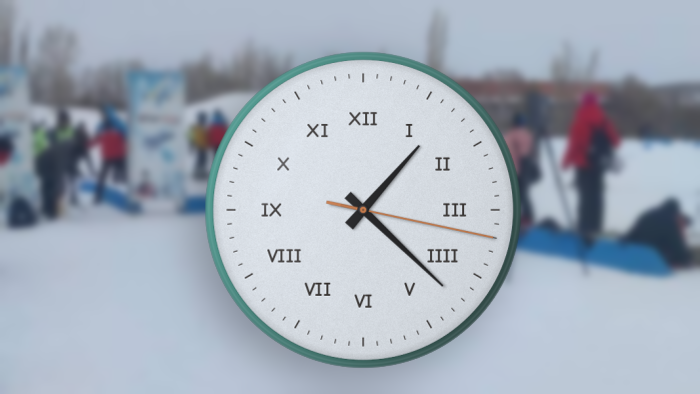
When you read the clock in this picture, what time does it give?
1:22:17
